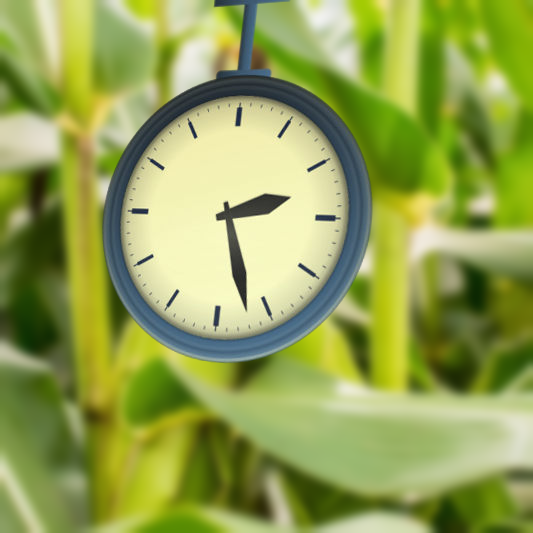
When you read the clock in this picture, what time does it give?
2:27
